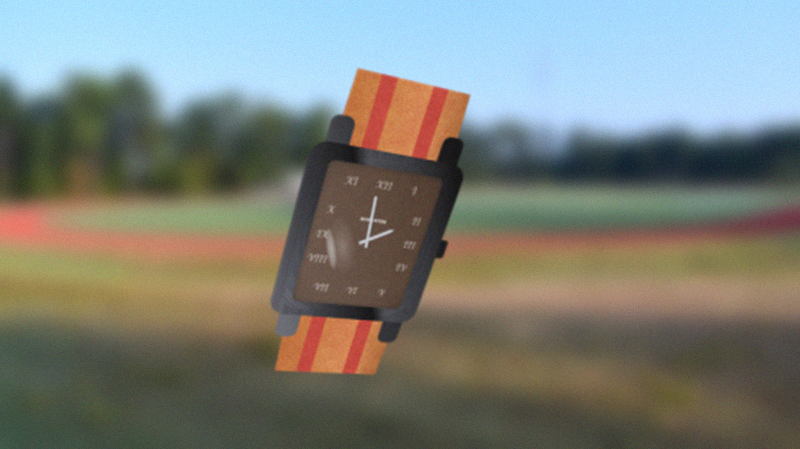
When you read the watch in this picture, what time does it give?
1:59
